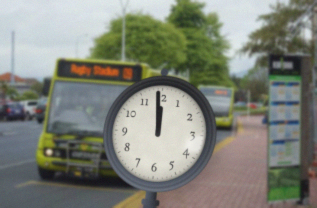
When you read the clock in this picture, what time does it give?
11:59
